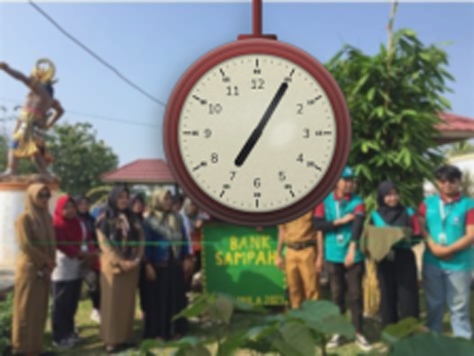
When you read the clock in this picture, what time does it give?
7:05
